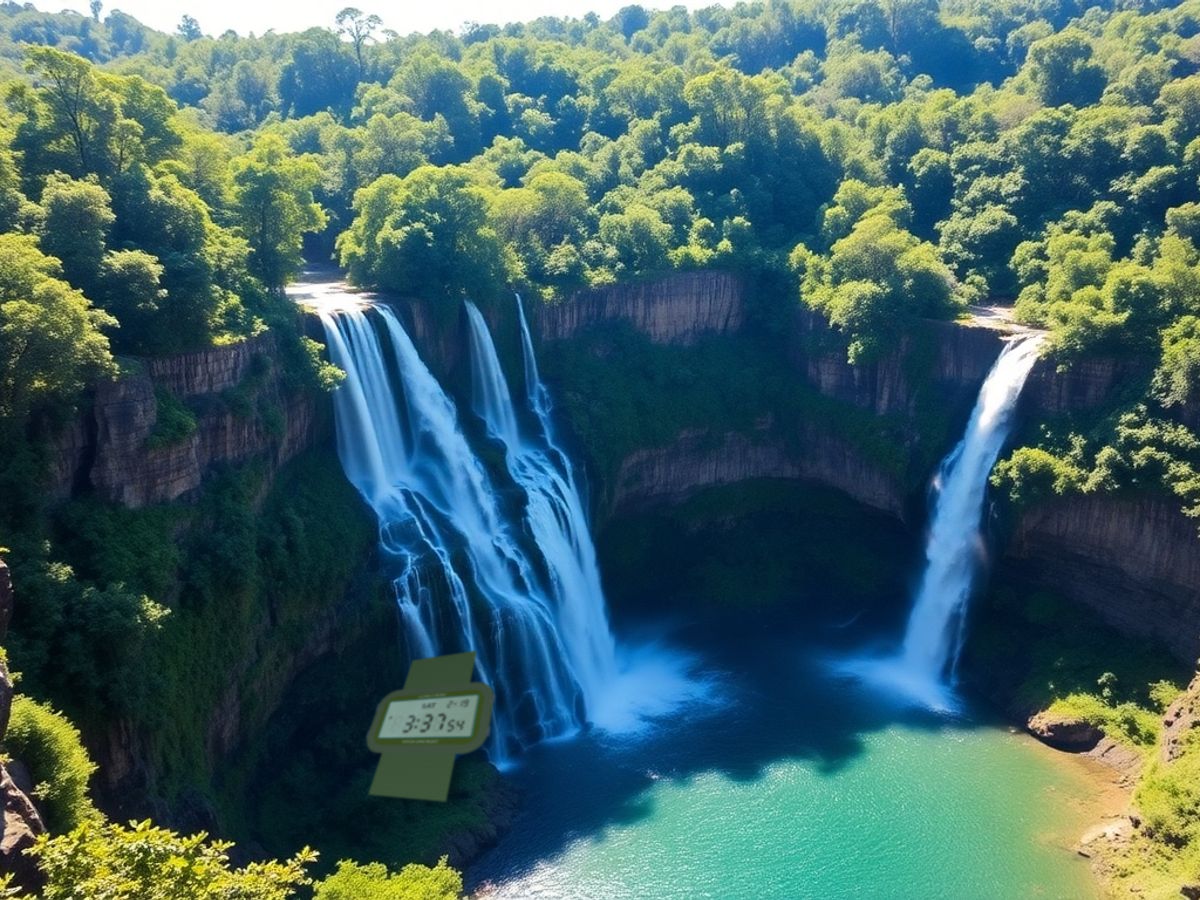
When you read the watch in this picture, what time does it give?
3:37:54
